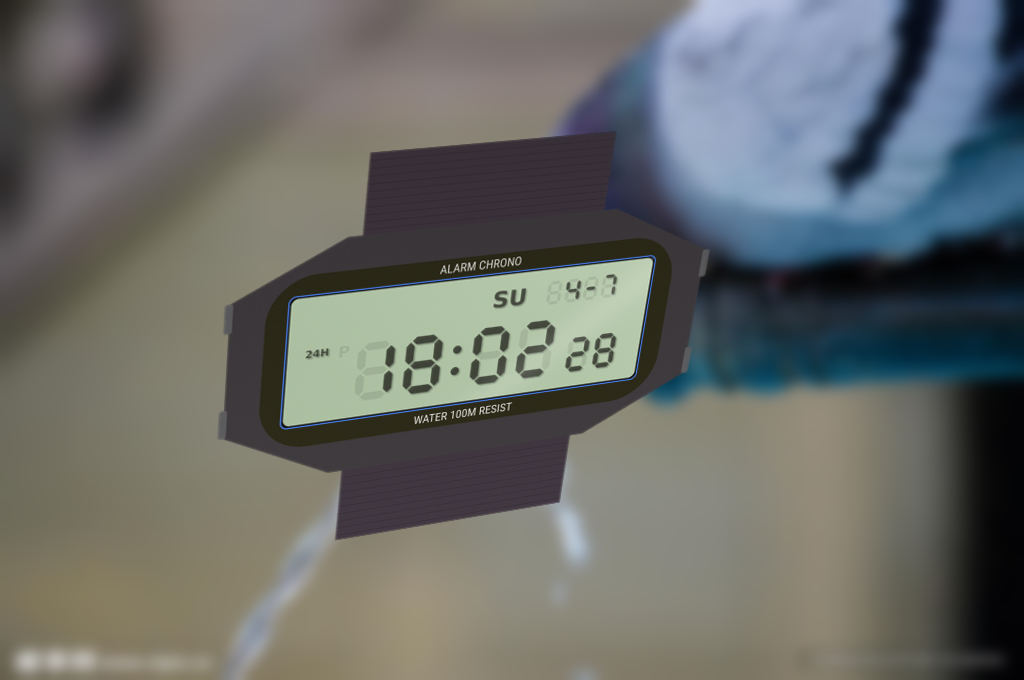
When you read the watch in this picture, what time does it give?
18:02:28
